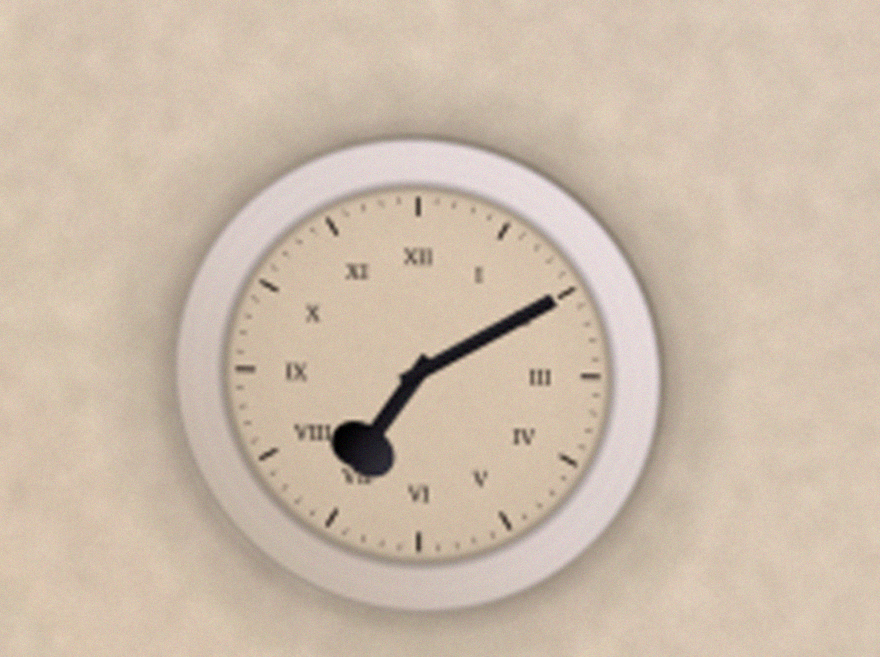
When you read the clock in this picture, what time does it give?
7:10
